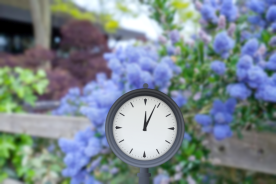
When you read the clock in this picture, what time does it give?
12:04
